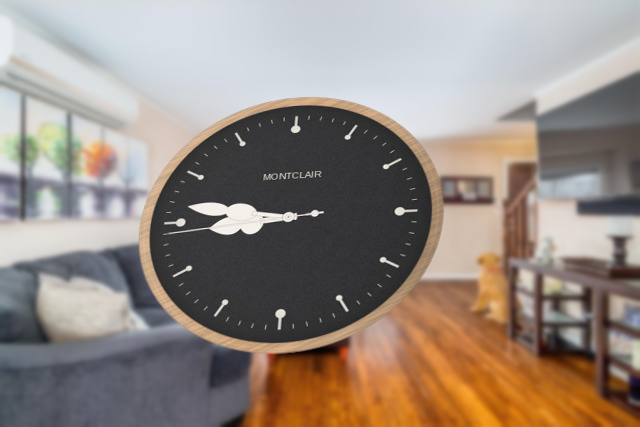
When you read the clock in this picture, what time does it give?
8:46:44
